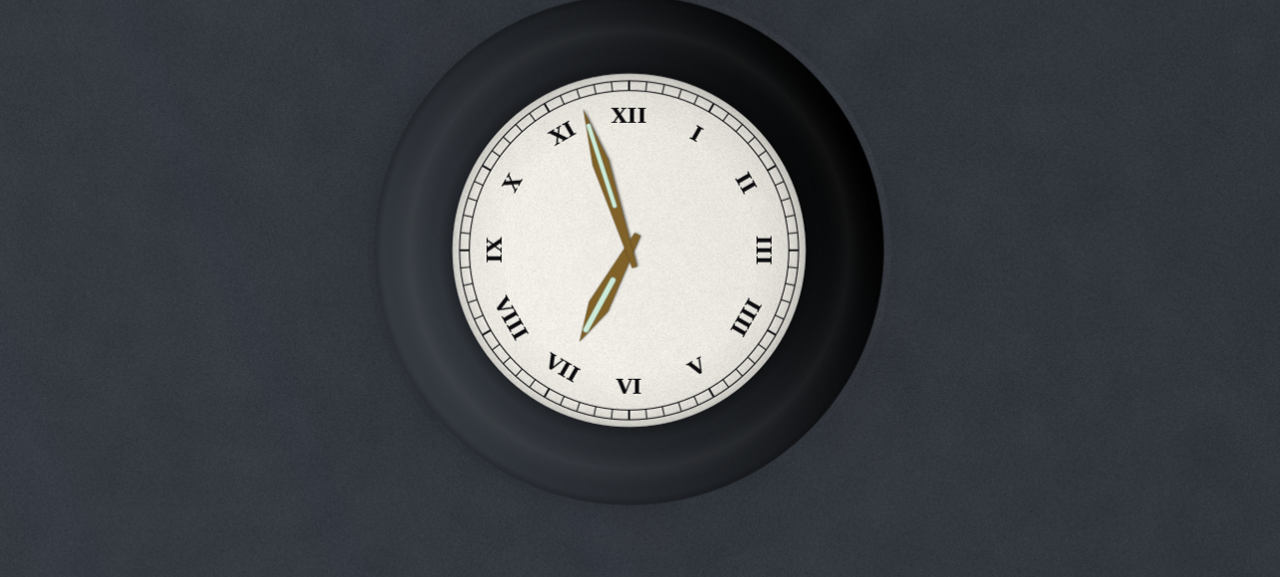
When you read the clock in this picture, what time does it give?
6:57
